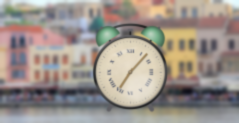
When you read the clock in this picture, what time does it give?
7:07
